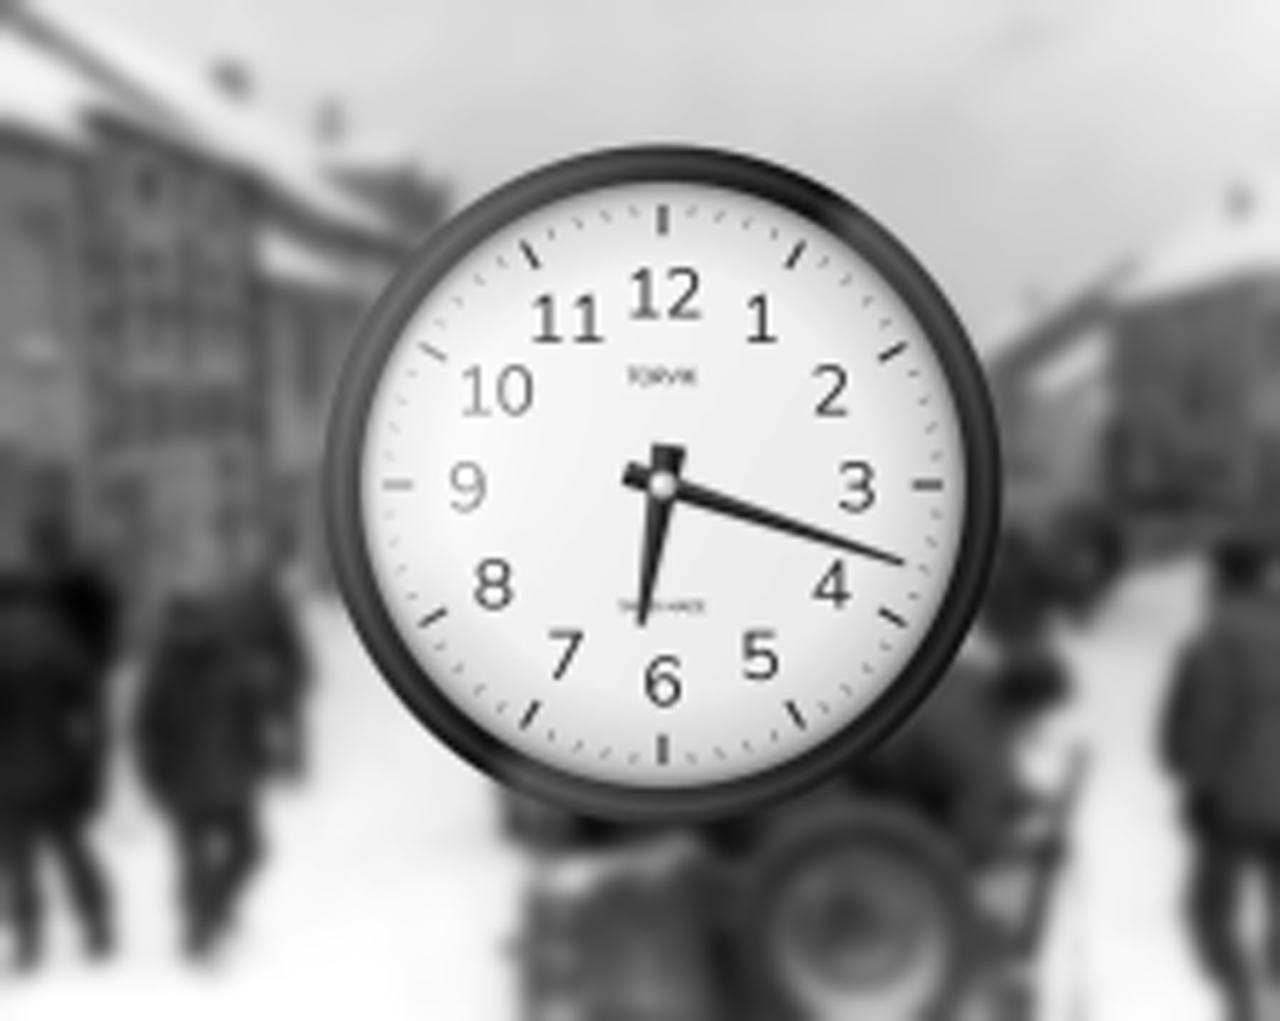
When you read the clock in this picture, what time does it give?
6:18
